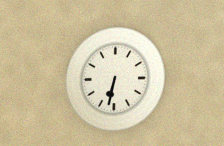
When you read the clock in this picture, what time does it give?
6:32
